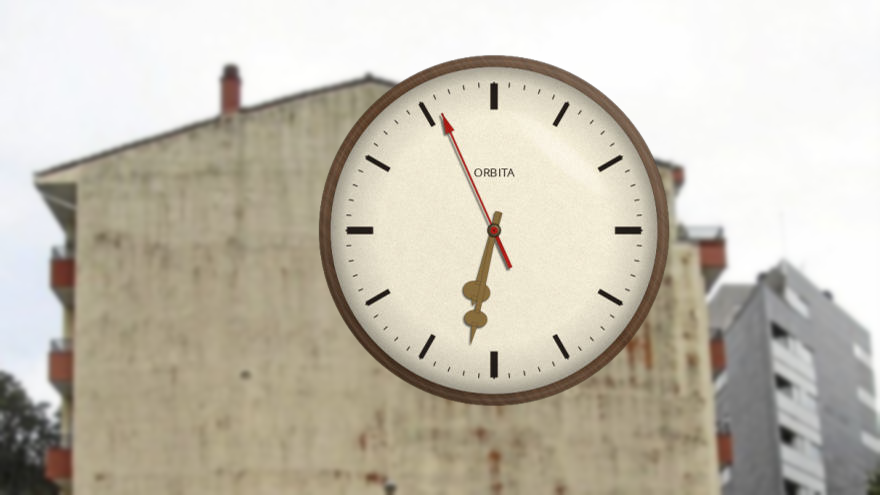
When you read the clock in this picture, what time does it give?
6:31:56
